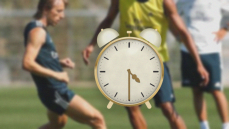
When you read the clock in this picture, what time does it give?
4:30
